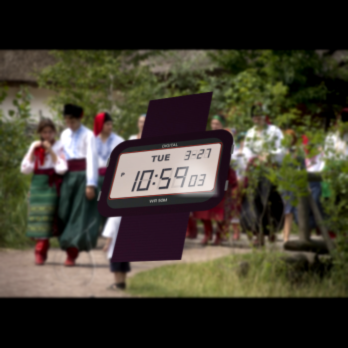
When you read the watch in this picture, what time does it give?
10:59:03
